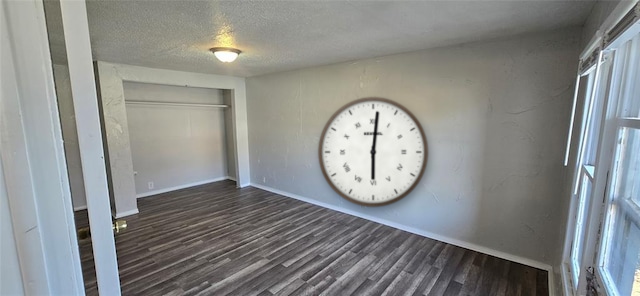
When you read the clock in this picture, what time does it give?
6:01
